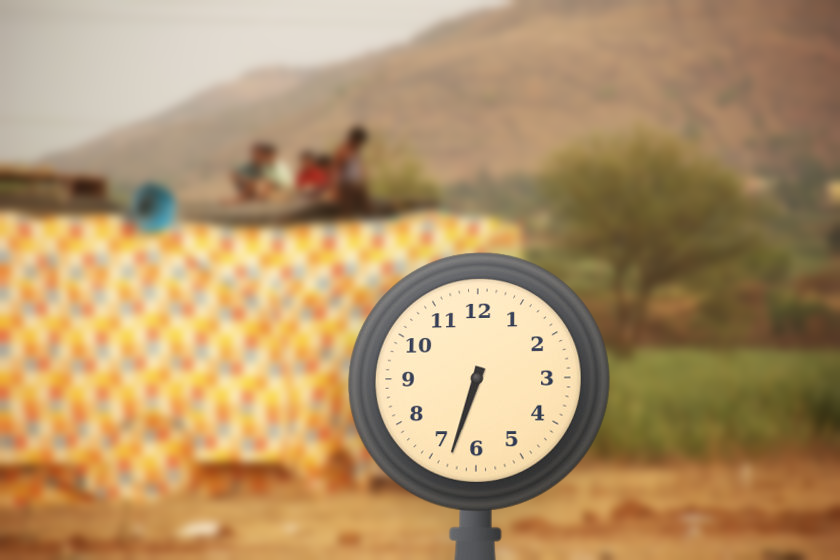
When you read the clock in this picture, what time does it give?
6:33
